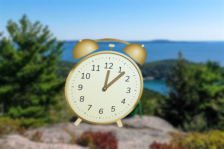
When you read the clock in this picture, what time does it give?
12:07
